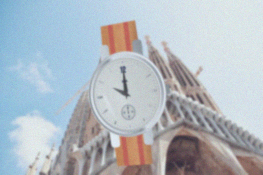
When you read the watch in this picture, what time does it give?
10:00
